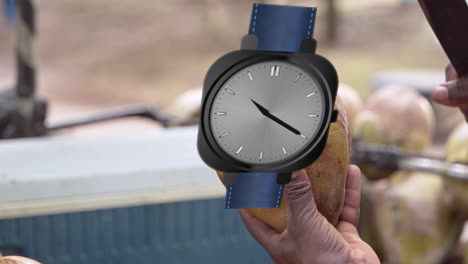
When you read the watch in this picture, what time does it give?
10:20
